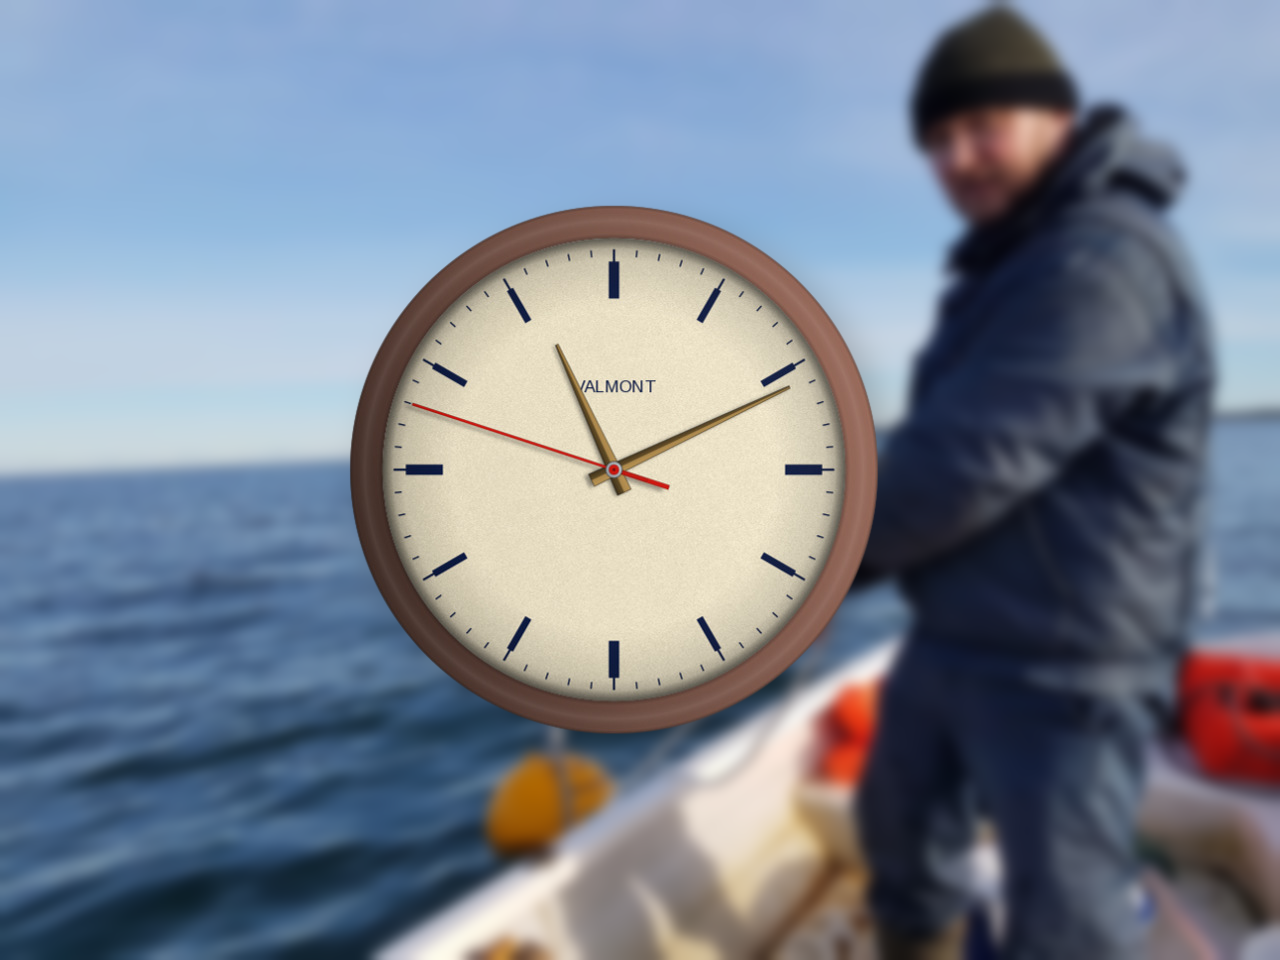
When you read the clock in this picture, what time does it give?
11:10:48
